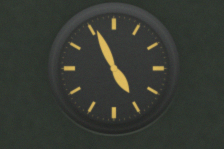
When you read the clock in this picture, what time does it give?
4:56
